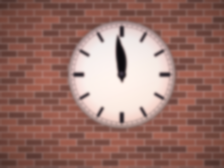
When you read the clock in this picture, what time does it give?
11:59
